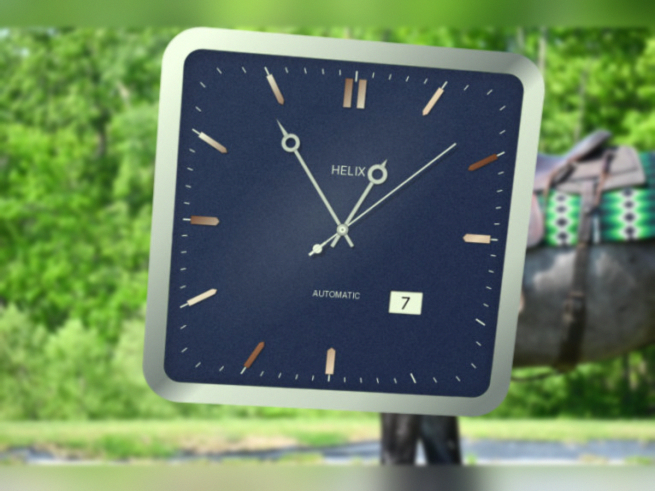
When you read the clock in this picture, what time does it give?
12:54:08
